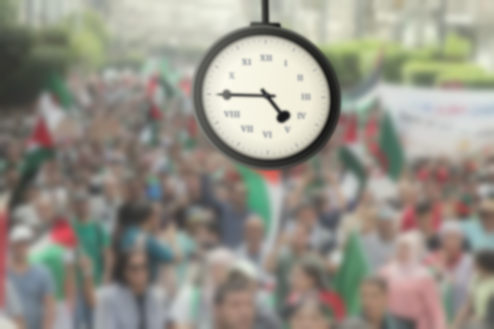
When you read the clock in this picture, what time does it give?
4:45
